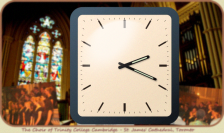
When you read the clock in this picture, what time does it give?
2:19
